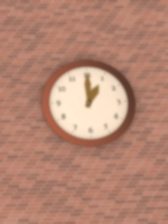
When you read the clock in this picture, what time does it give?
1:00
